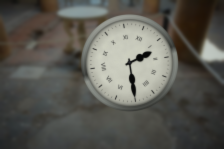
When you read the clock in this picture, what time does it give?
1:25
